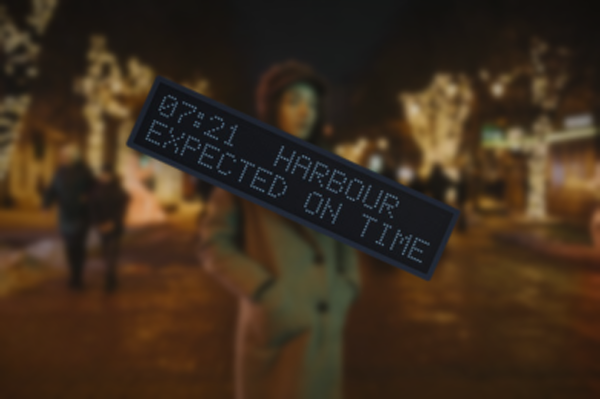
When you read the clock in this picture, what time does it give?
7:21
